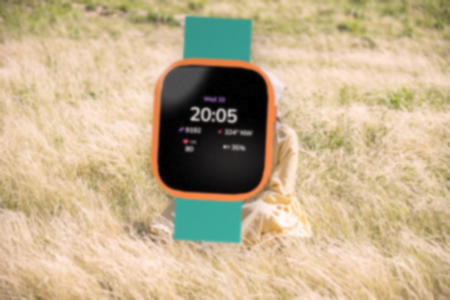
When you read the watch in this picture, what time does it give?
20:05
